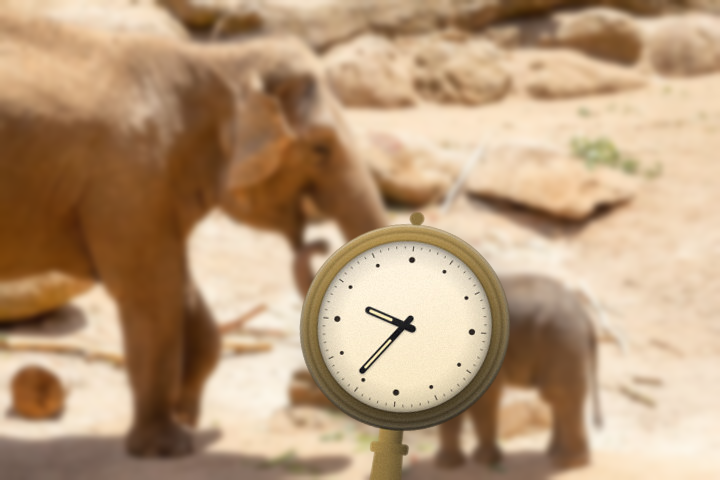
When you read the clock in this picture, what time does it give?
9:36
